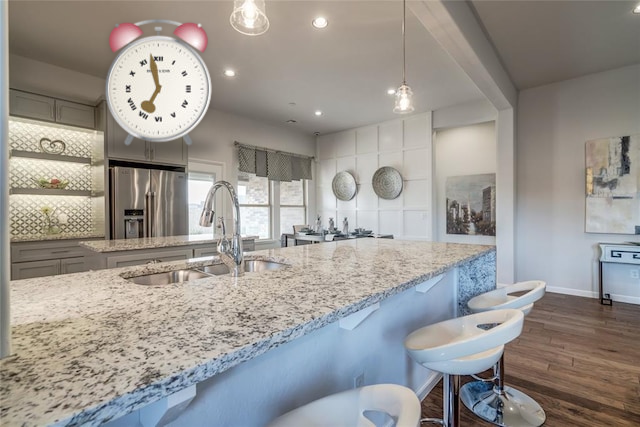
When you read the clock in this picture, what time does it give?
6:58
